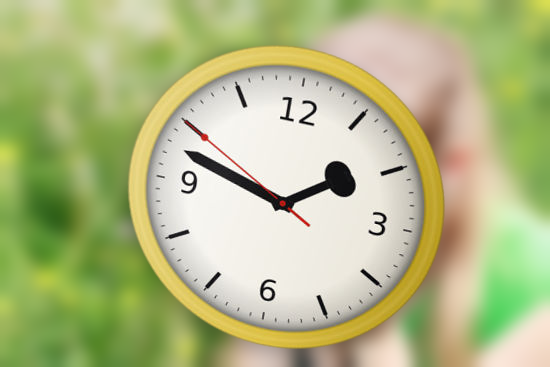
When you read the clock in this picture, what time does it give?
1:47:50
